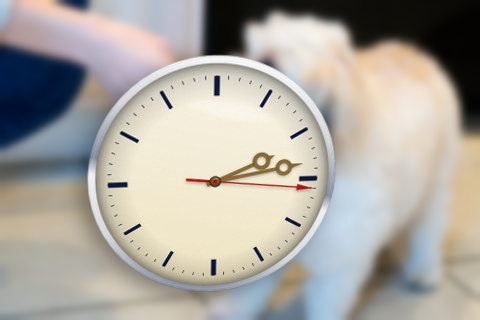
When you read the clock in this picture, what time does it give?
2:13:16
